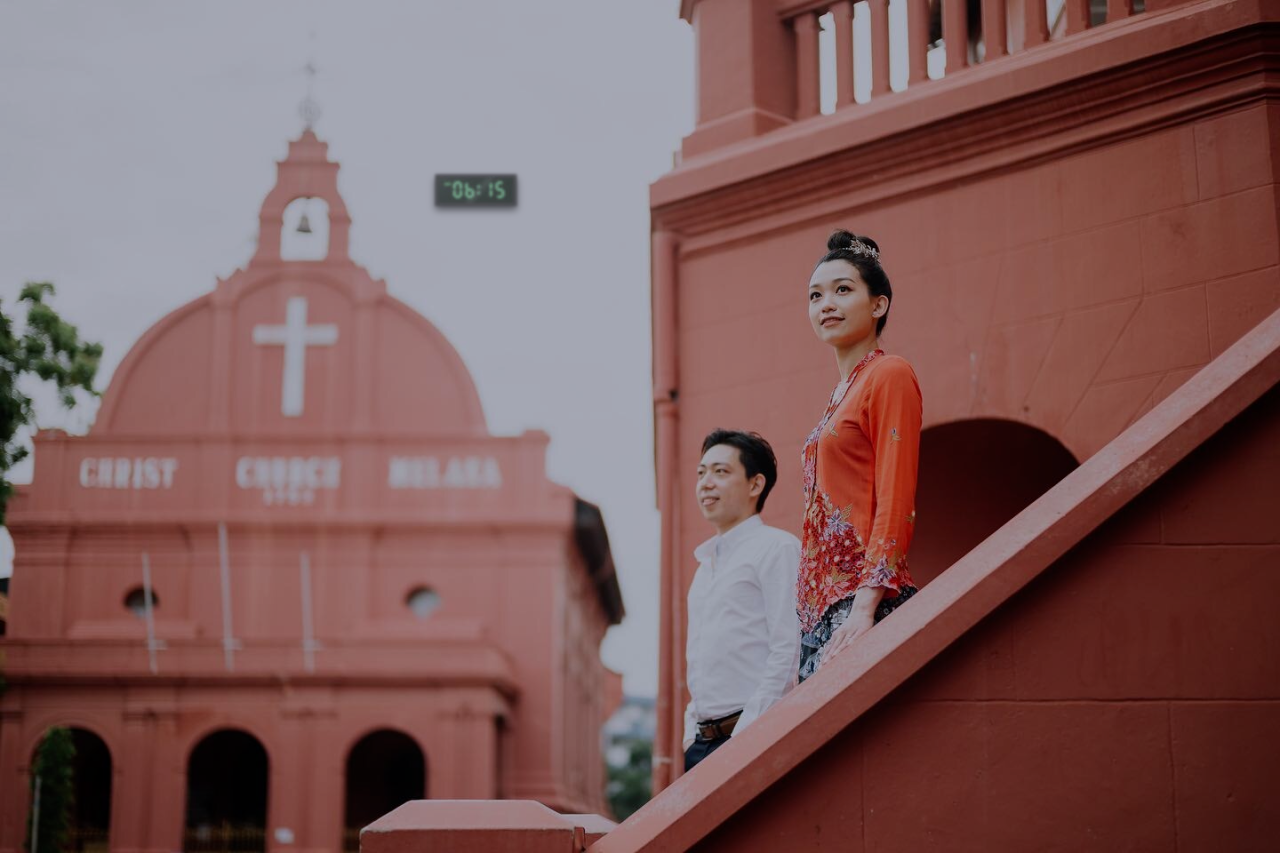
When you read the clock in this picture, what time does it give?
6:15
